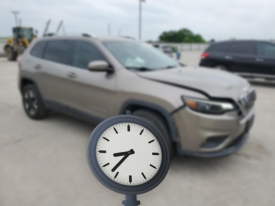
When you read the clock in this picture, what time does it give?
8:37
